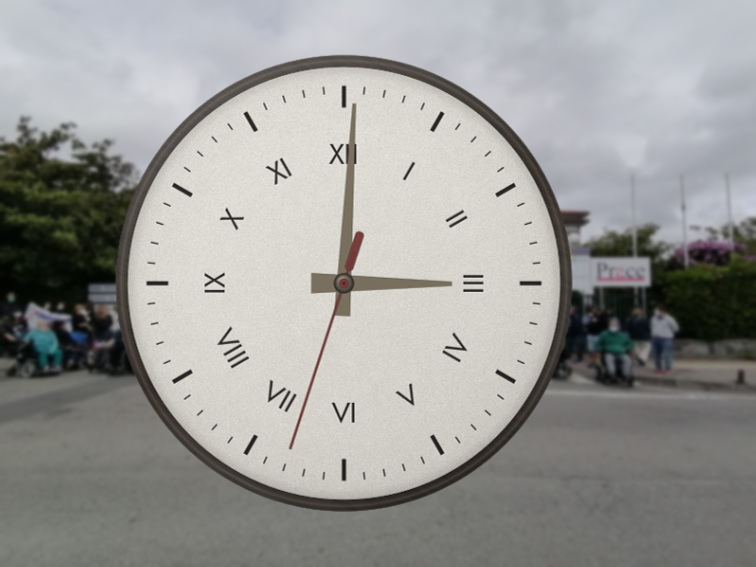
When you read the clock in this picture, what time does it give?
3:00:33
